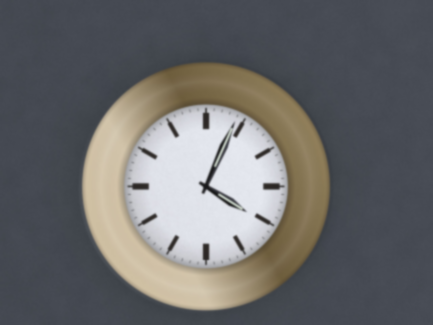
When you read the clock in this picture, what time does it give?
4:04
